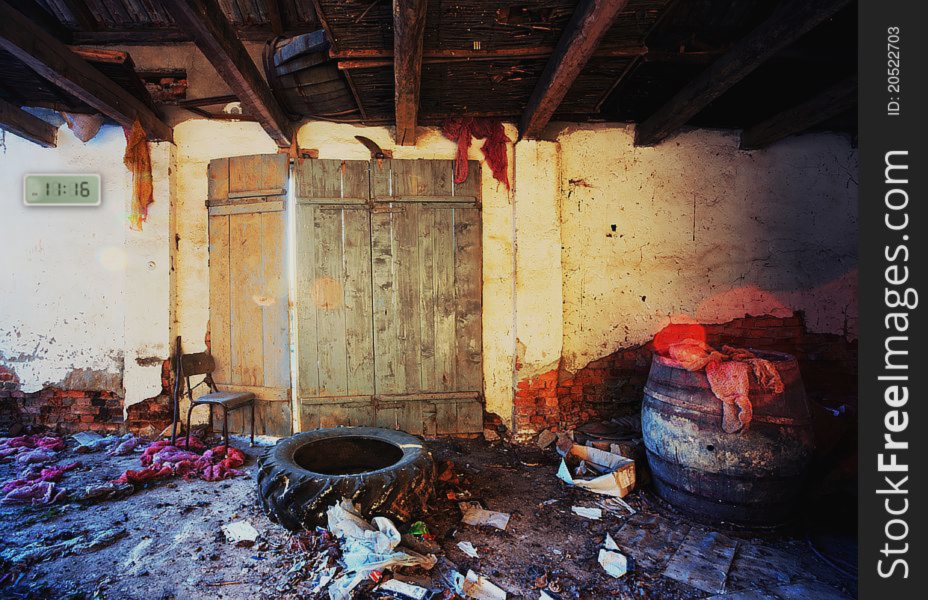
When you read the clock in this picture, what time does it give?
11:16
